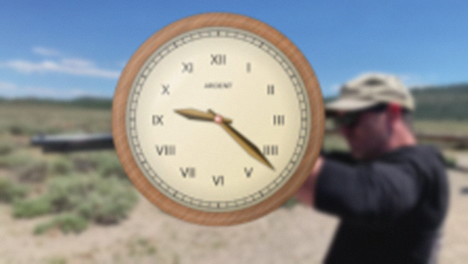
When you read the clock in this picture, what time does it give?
9:22
